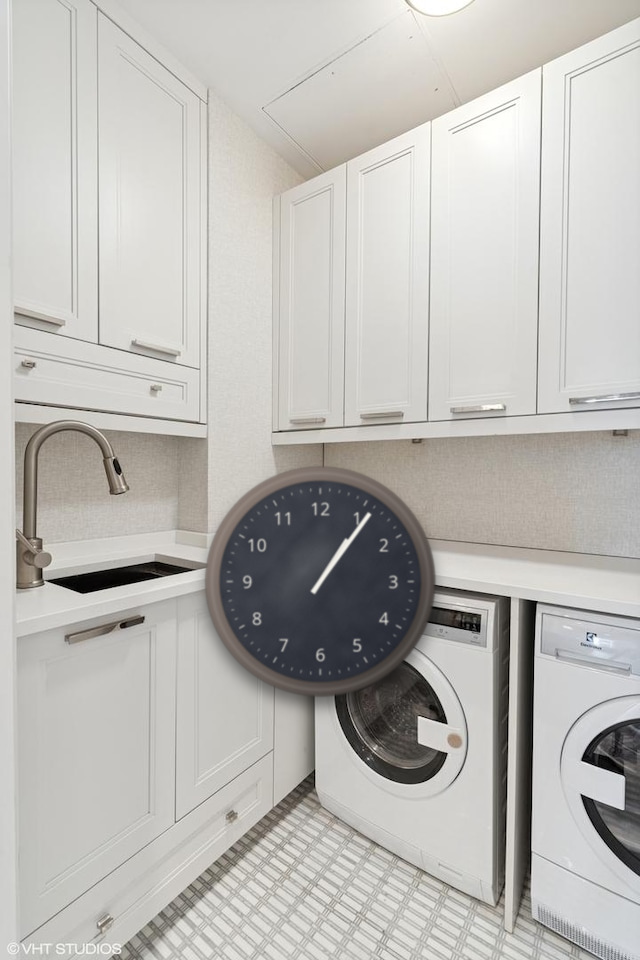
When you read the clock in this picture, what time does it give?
1:06
